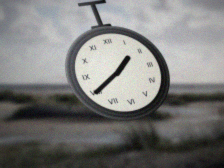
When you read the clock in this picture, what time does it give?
1:40
